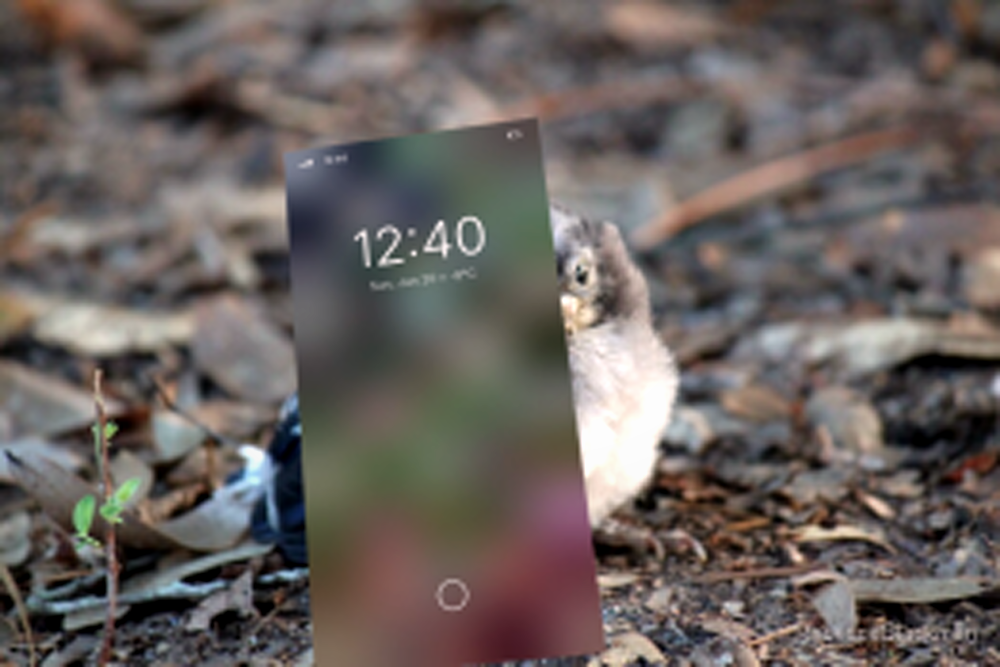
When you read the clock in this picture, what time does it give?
12:40
